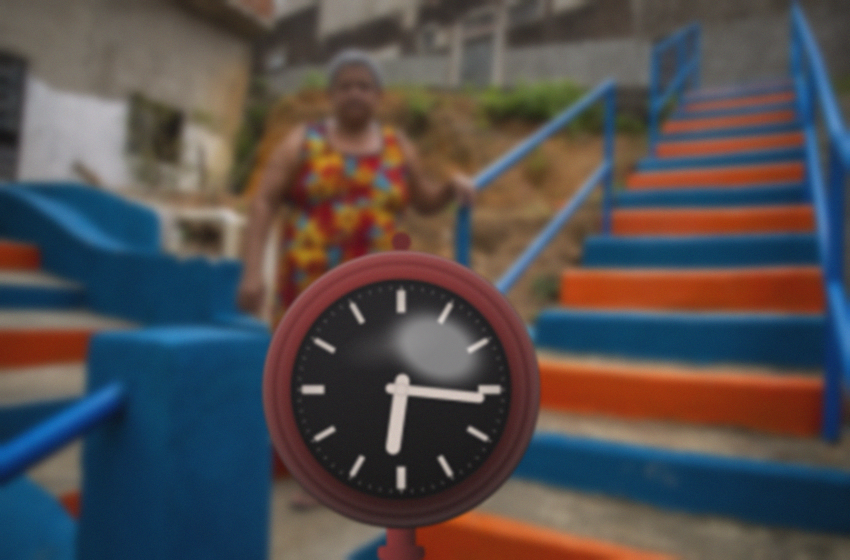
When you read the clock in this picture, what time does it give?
6:16
